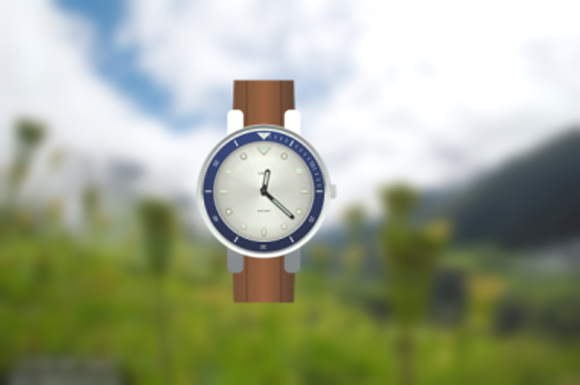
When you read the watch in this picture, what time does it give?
12:22
